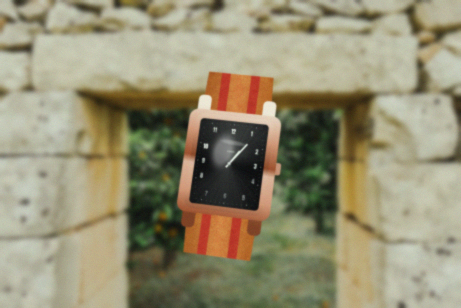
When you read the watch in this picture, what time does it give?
1:06
